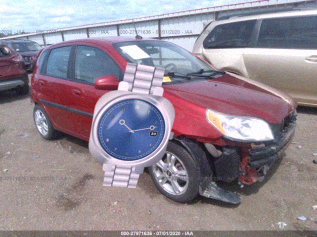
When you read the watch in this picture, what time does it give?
10:12
